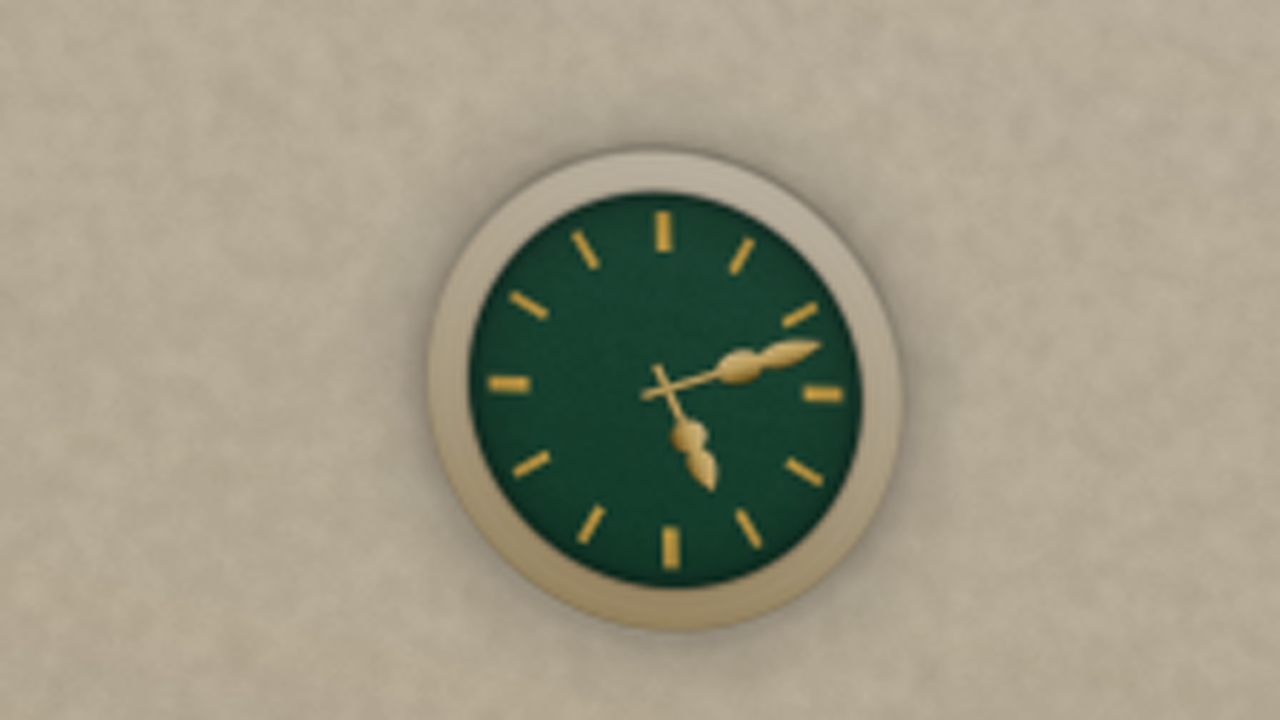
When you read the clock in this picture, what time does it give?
5:12
